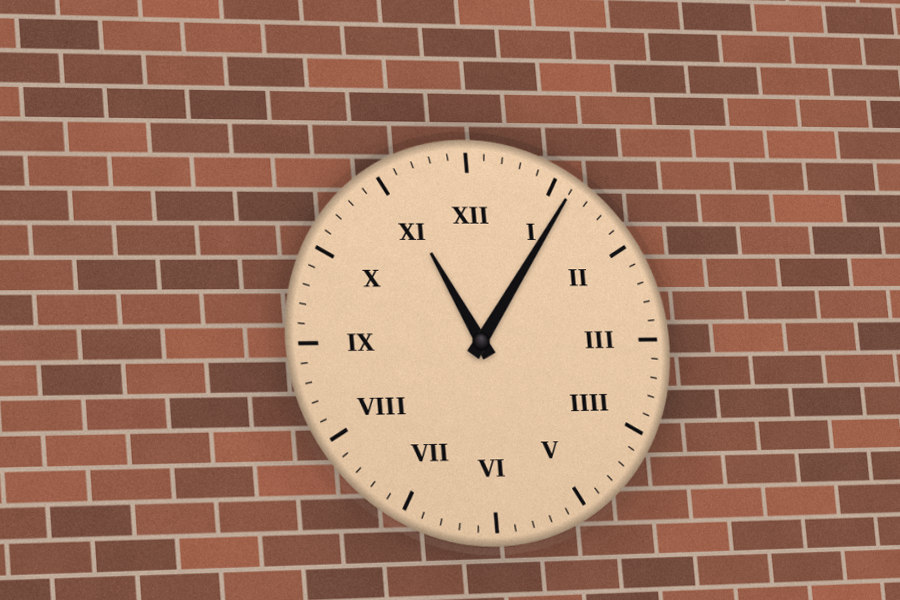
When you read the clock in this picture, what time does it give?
11:06
